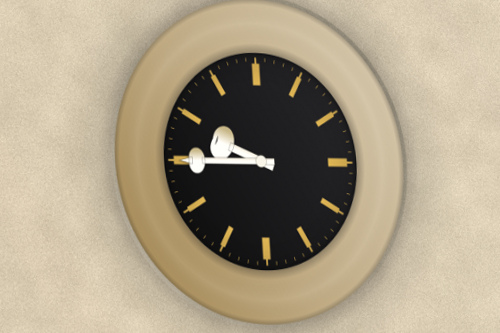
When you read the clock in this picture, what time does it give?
9:45
